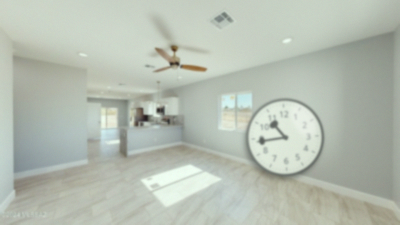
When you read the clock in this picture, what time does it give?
10:44
